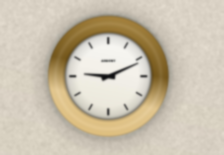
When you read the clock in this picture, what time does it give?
9:11
